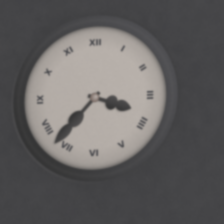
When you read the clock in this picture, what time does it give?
3:37
